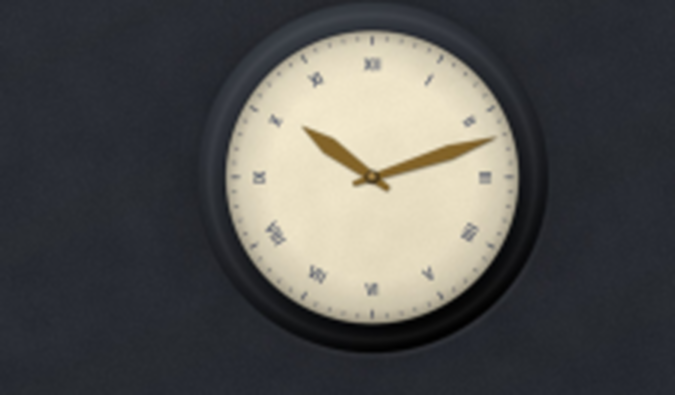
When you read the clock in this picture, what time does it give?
10:12
